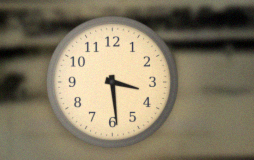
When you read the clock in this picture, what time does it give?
3:29
